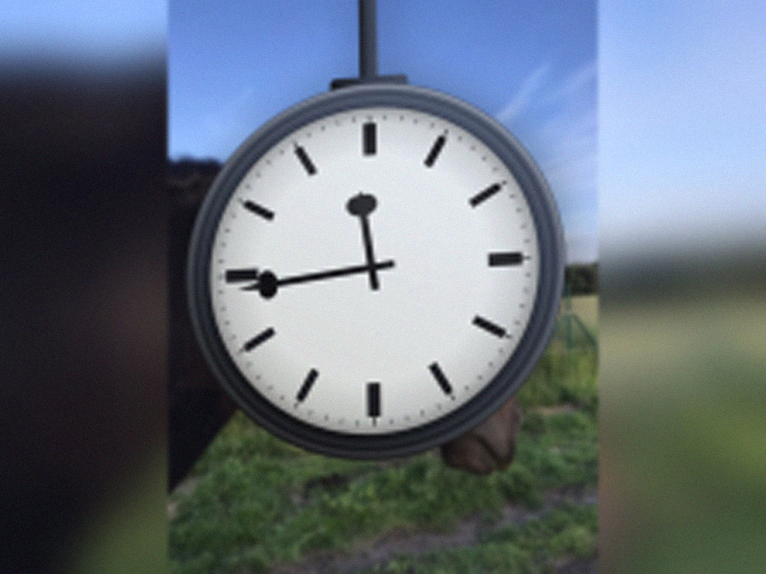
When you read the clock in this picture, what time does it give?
11:44
